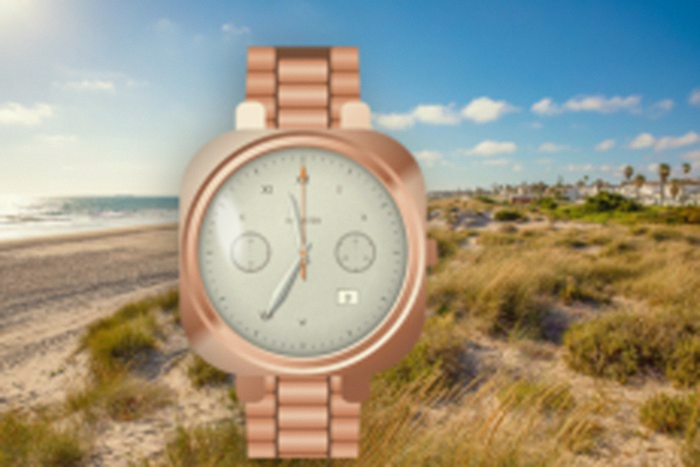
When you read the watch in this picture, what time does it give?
11:35
